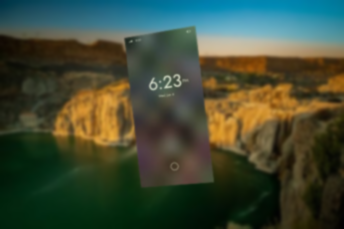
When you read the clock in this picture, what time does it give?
6:23
